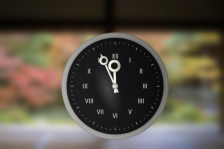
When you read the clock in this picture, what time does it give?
11:56
